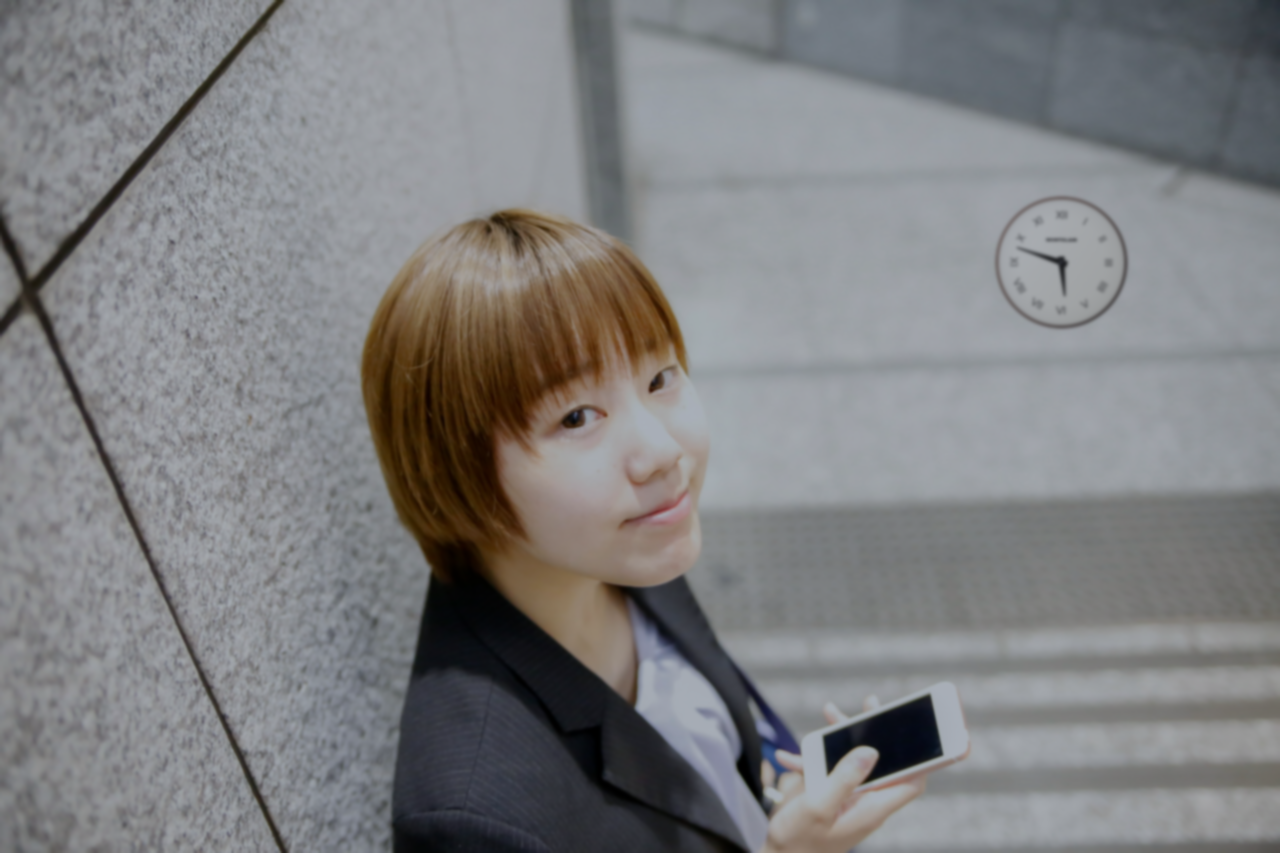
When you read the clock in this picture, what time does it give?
5:48
